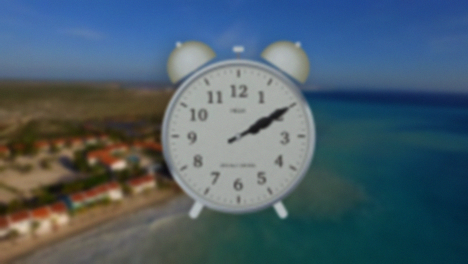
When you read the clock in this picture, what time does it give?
2:10
